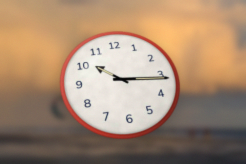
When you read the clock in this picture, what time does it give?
10:16
